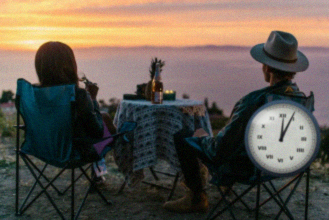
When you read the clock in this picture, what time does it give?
12:04
